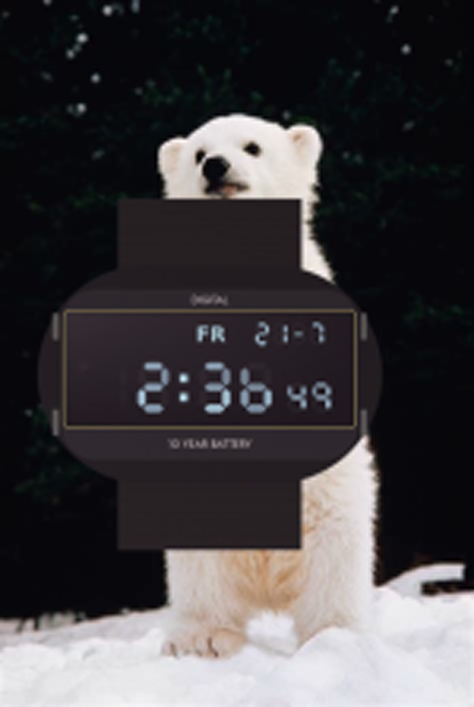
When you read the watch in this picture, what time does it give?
2:36:49
